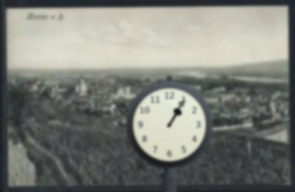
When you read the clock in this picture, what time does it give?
1:05
